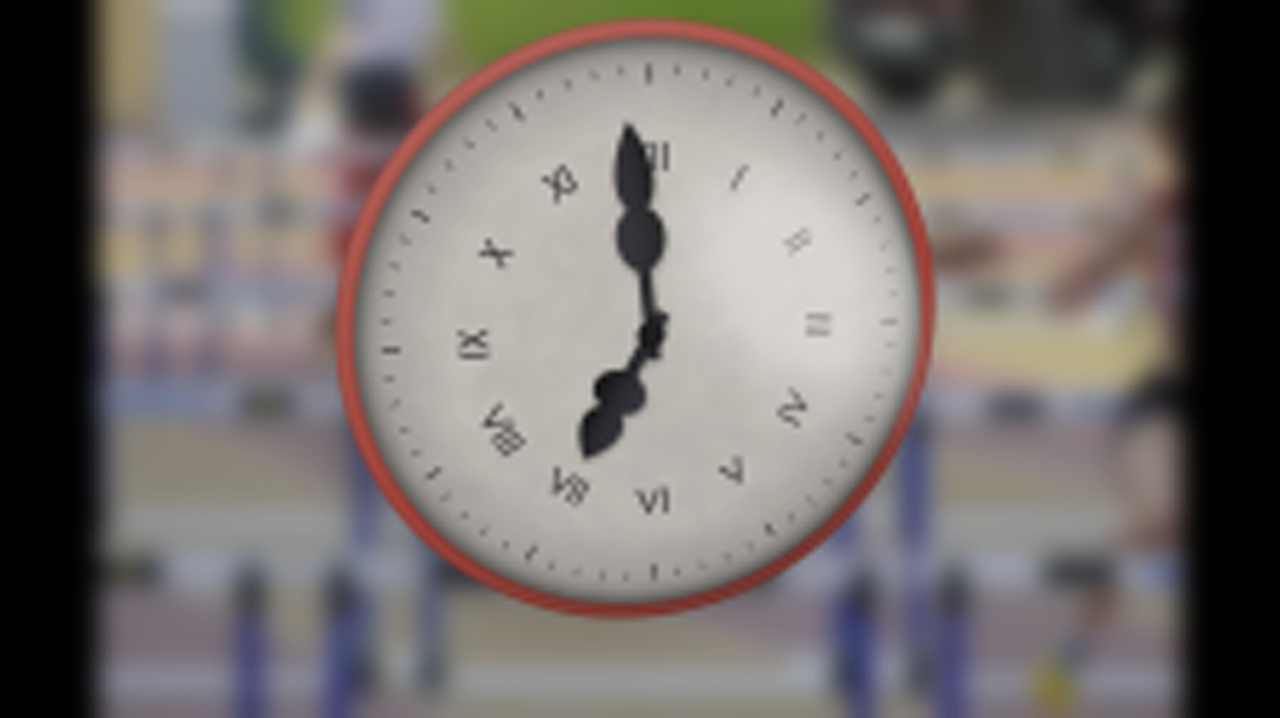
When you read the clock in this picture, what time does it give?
6:59
